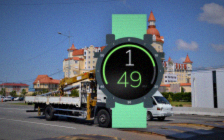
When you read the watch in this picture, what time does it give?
1:49
